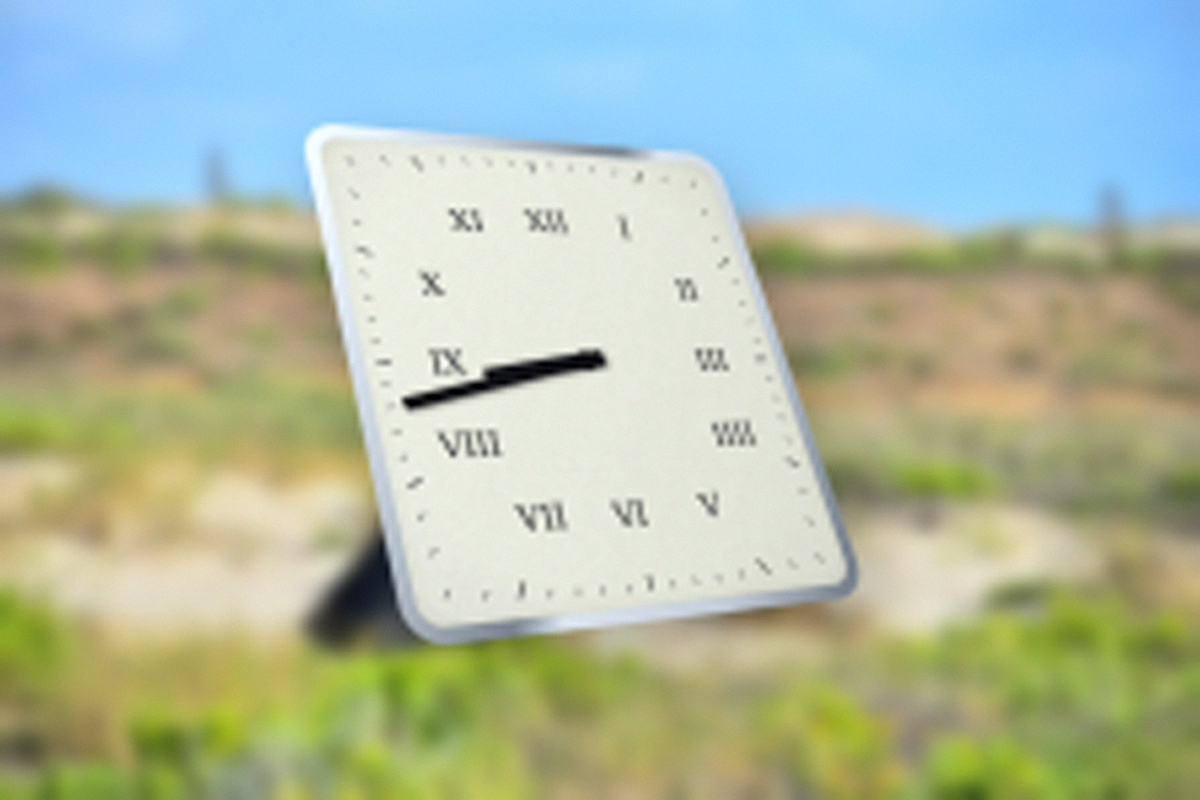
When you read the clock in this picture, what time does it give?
8:43
